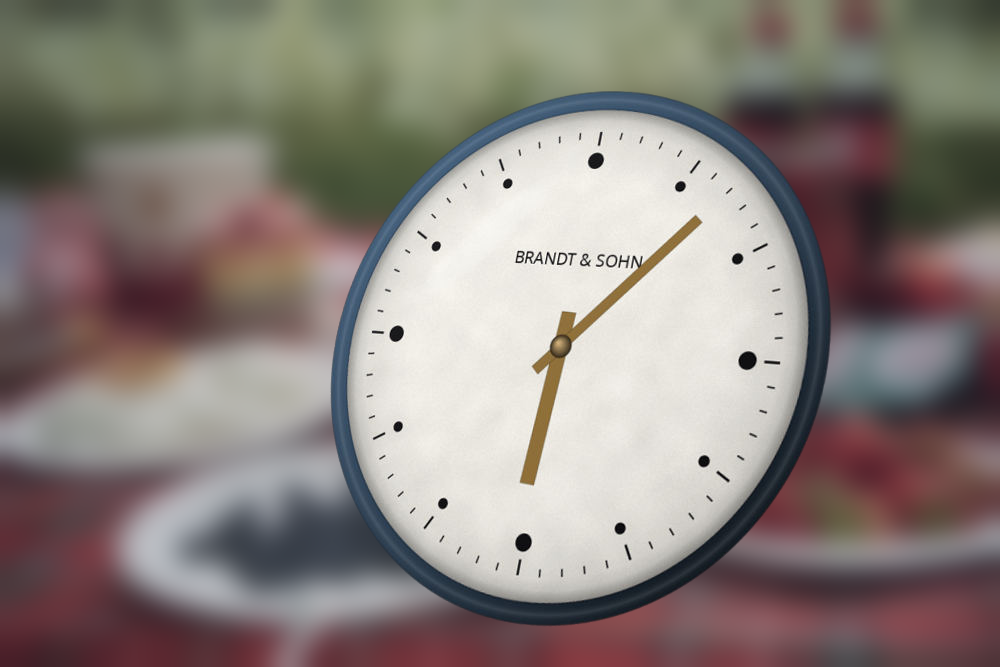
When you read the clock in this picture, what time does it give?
6:07
